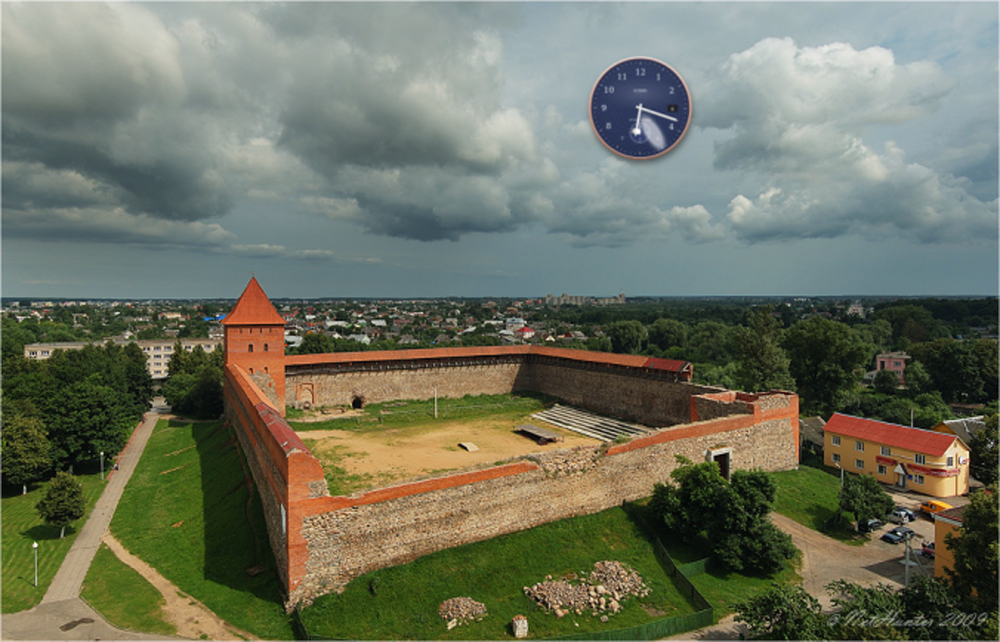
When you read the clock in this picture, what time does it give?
6:18
